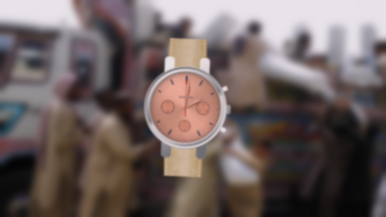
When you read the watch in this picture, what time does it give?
2:01
